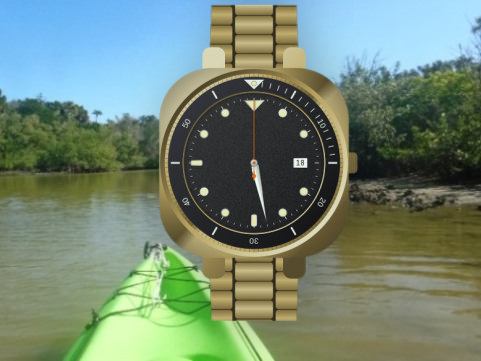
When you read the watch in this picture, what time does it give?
5:28:00
